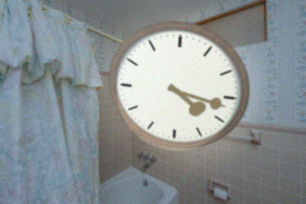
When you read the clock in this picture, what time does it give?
4:17
